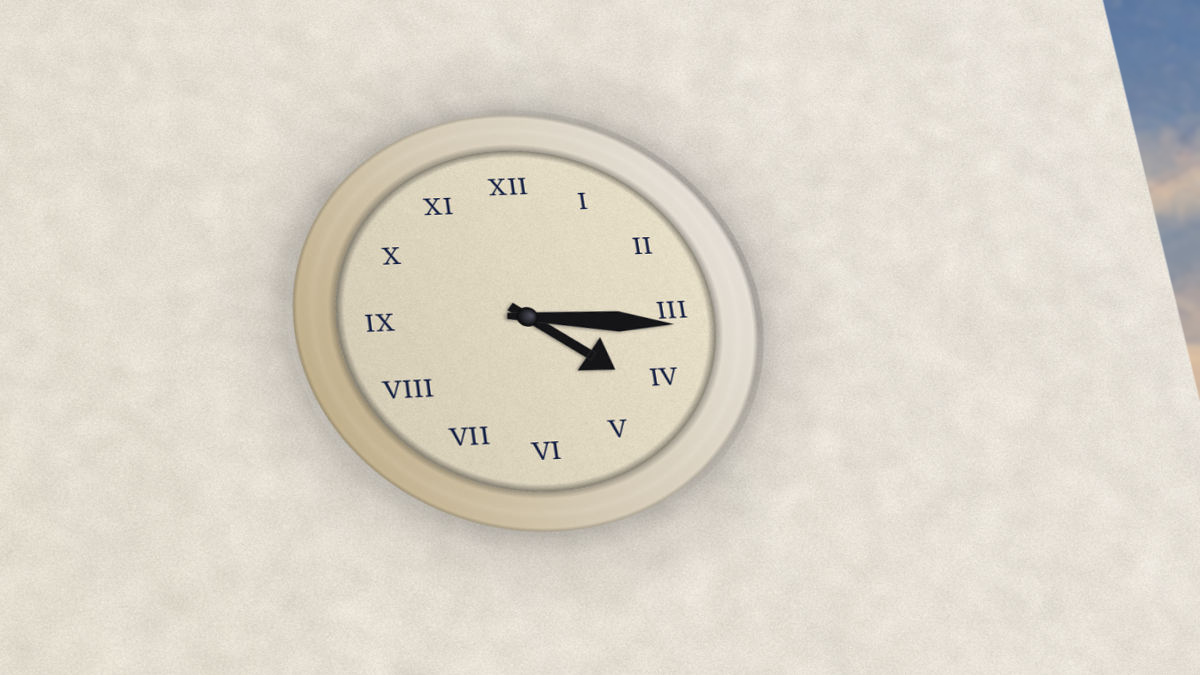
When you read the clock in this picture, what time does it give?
4:16
